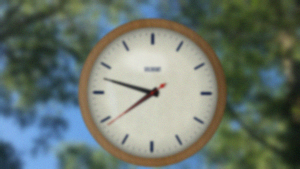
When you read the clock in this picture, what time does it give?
7:47:39
